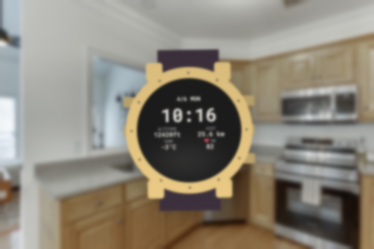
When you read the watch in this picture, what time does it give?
10:16
